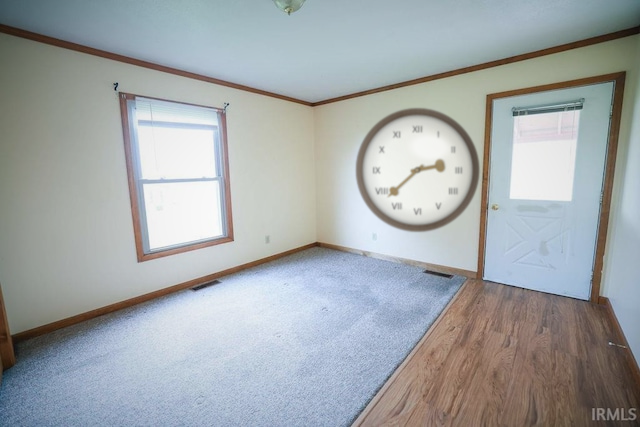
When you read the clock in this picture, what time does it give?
2:38
